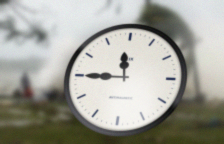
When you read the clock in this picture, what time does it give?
11:45
